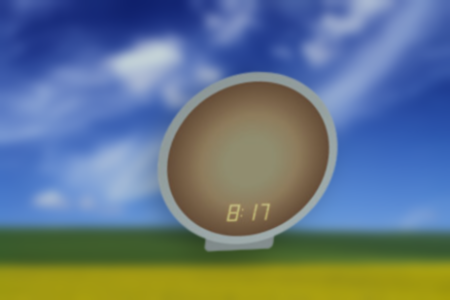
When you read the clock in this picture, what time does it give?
8:17
